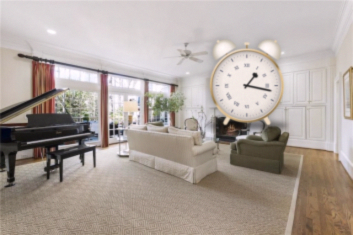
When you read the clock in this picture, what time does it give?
1:17
